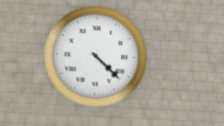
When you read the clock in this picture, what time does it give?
4:22
